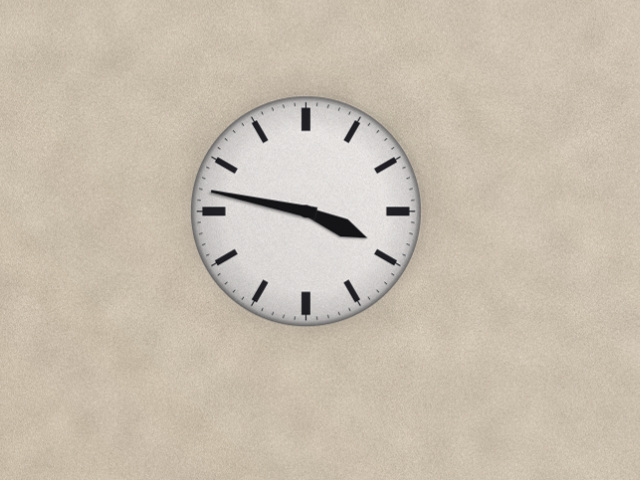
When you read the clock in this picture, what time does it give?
3:47
